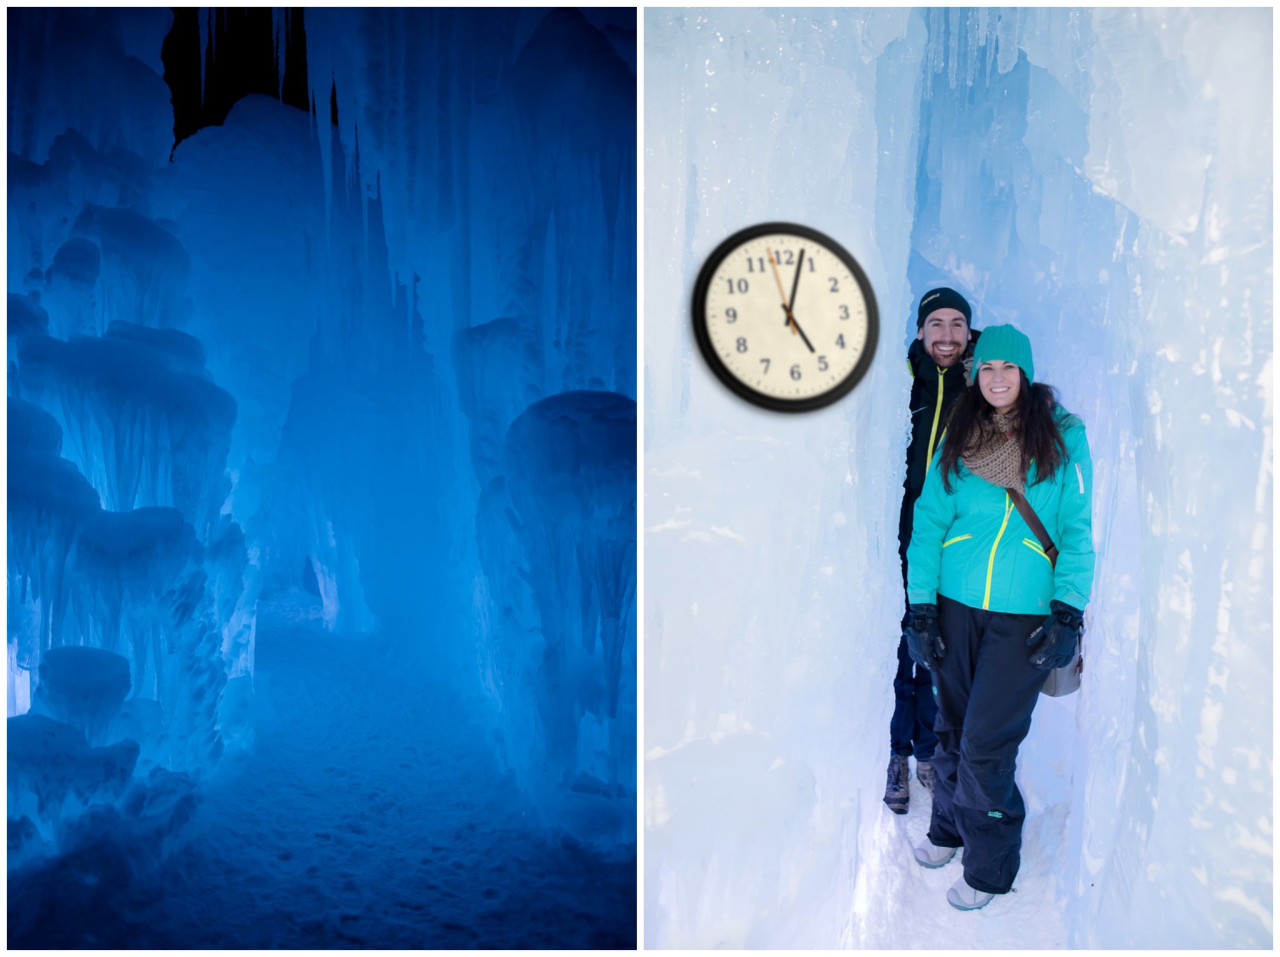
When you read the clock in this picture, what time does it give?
5:02:58
